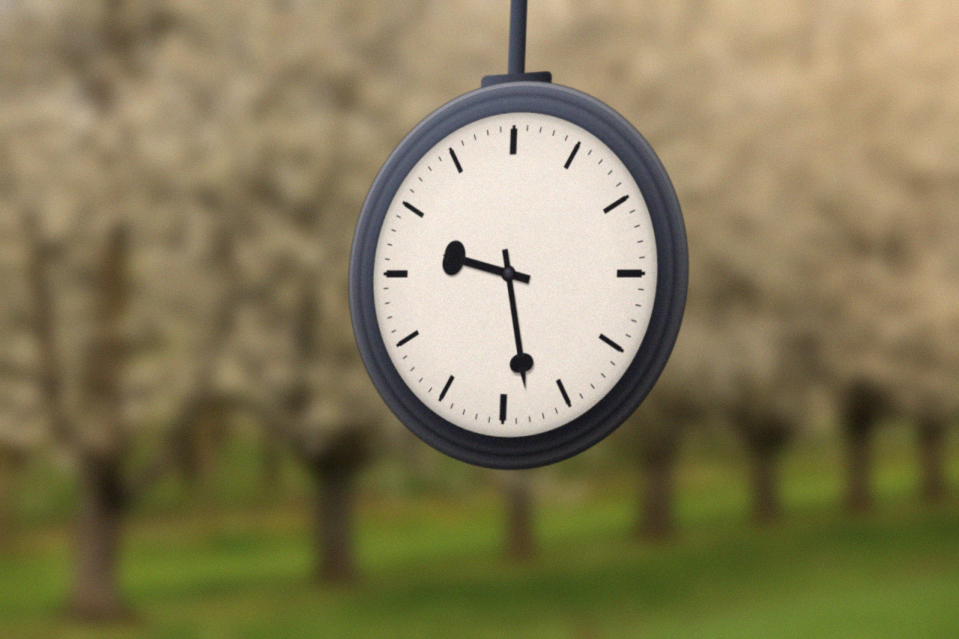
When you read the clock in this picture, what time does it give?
9:28
